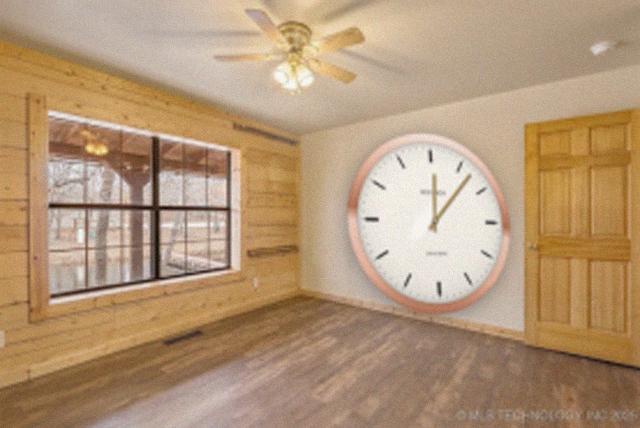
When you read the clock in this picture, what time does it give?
12:07
